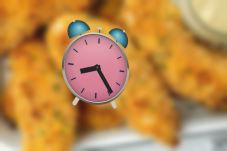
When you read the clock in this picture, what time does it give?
8:24
